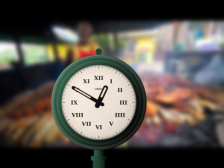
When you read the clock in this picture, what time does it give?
12:50
